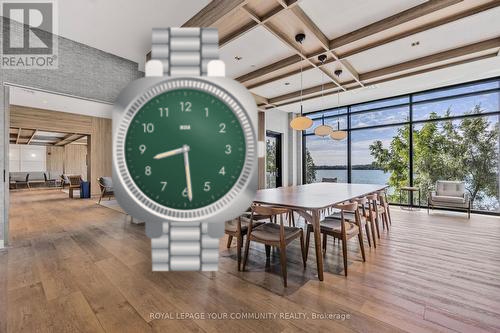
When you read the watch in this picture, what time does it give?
8:29
